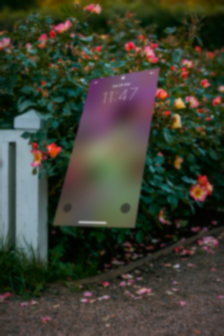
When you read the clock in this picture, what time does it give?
11:47
